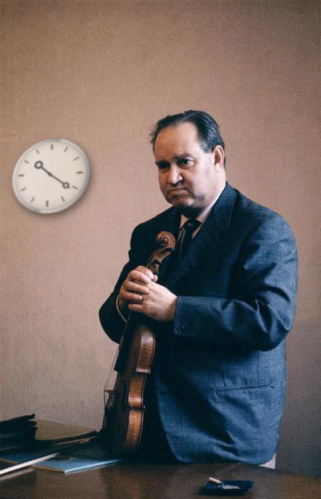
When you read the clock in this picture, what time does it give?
10:21
